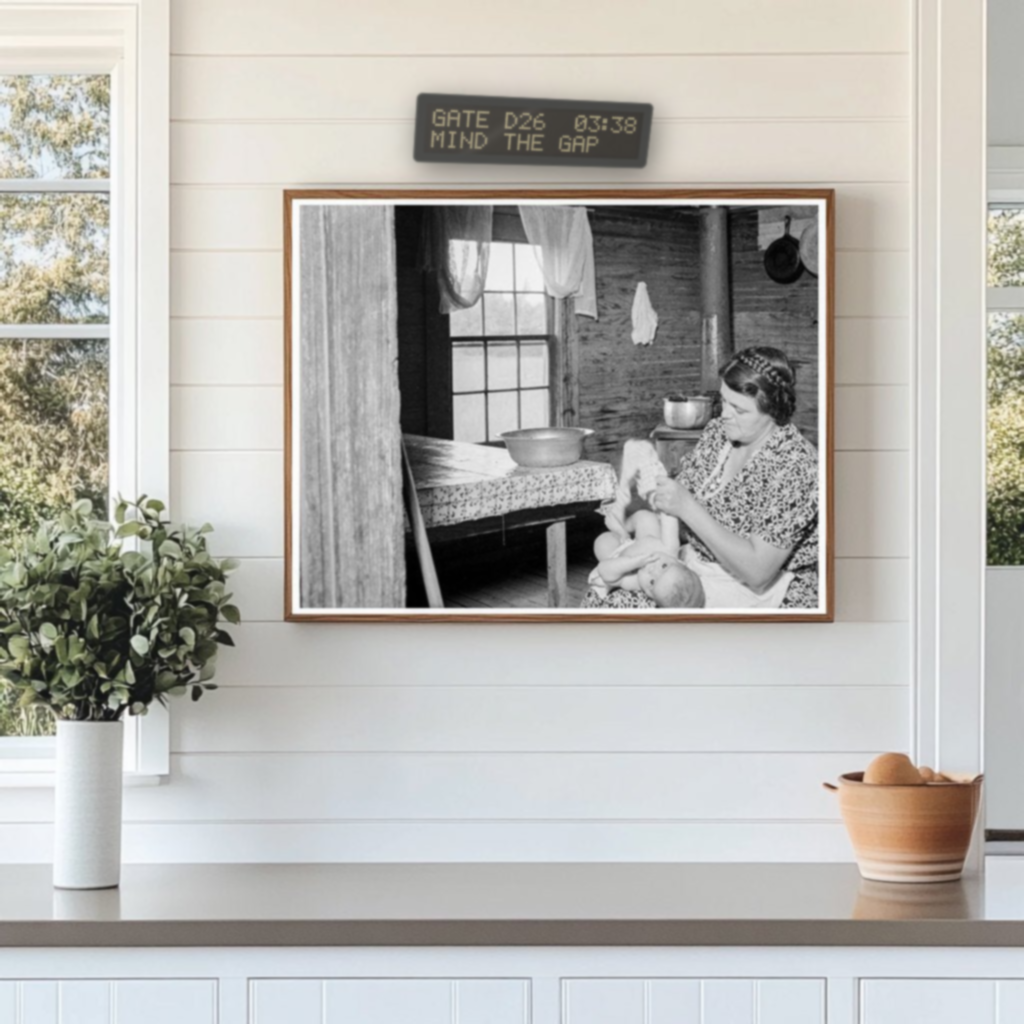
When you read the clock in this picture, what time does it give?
3:38
